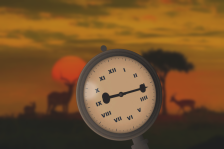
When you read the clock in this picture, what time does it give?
9:16
